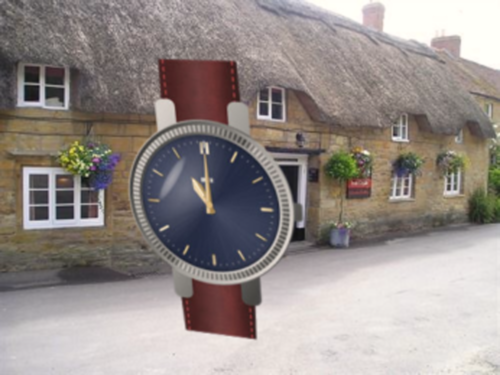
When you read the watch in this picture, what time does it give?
11:00
